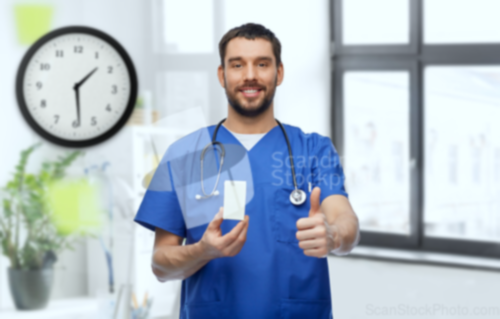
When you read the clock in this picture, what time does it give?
1:29
